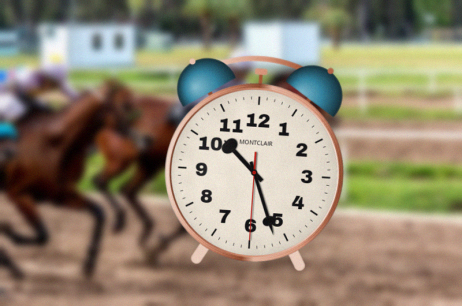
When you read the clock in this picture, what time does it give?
10:26:30
